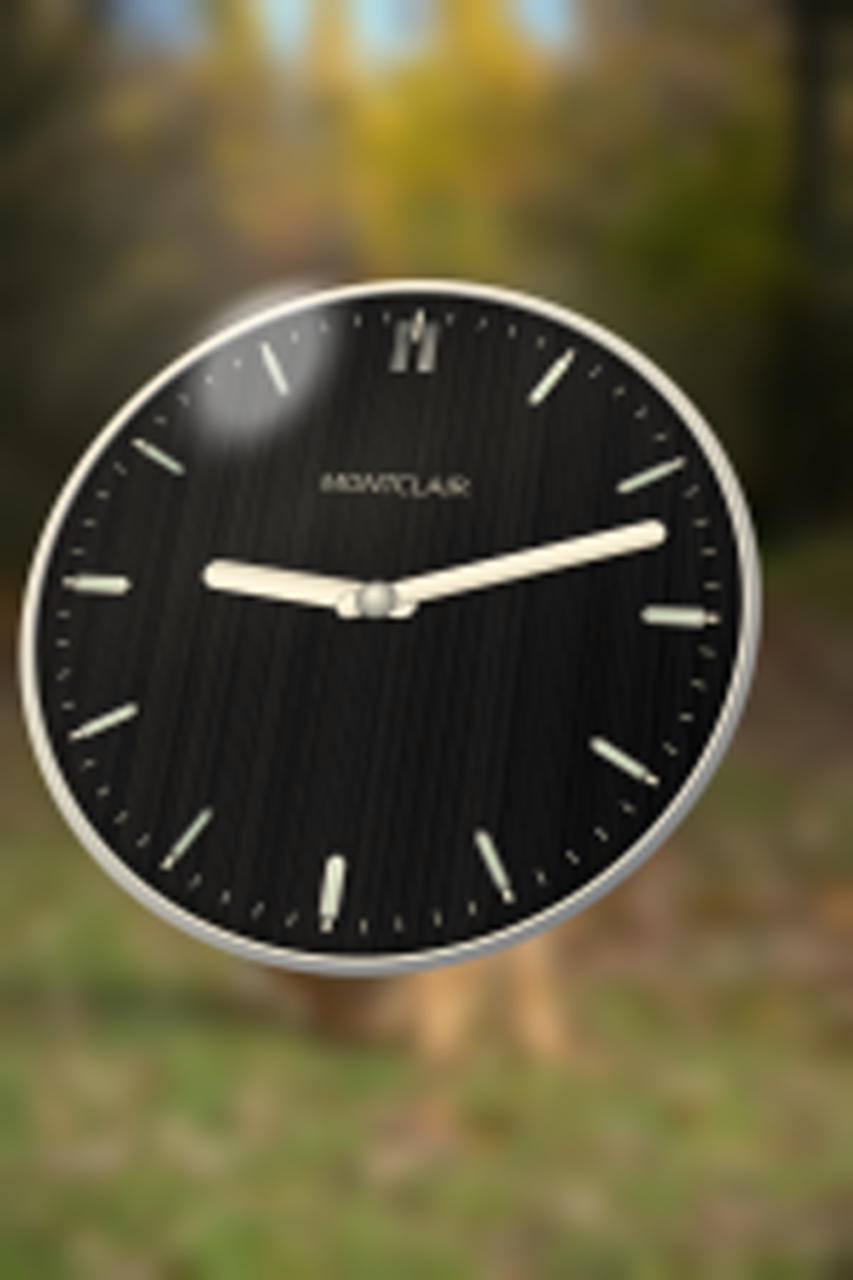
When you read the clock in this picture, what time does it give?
9:12
